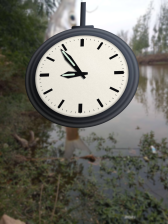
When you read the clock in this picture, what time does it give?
8:54
